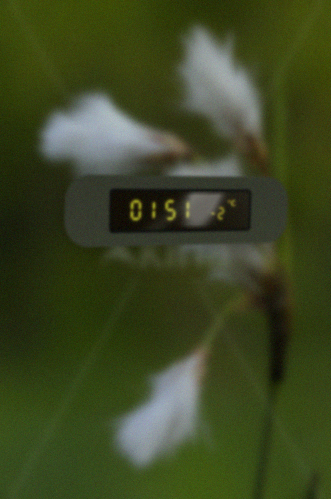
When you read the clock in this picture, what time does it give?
1:51
